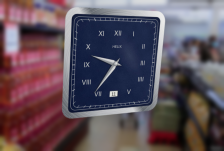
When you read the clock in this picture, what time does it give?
9:36
